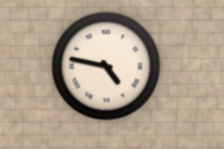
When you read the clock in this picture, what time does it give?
4:47
